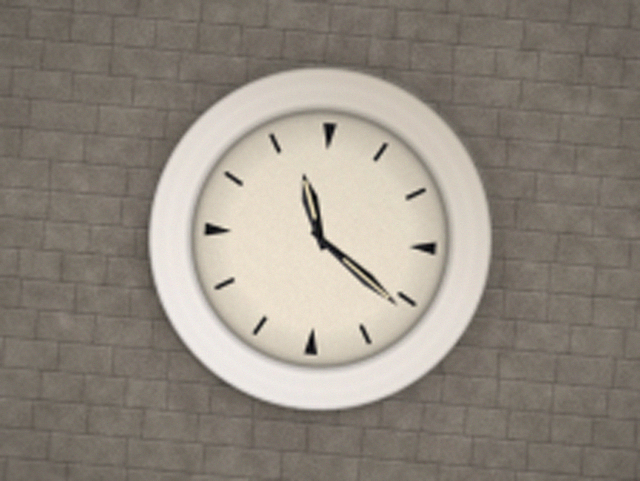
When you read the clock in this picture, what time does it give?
11:21
